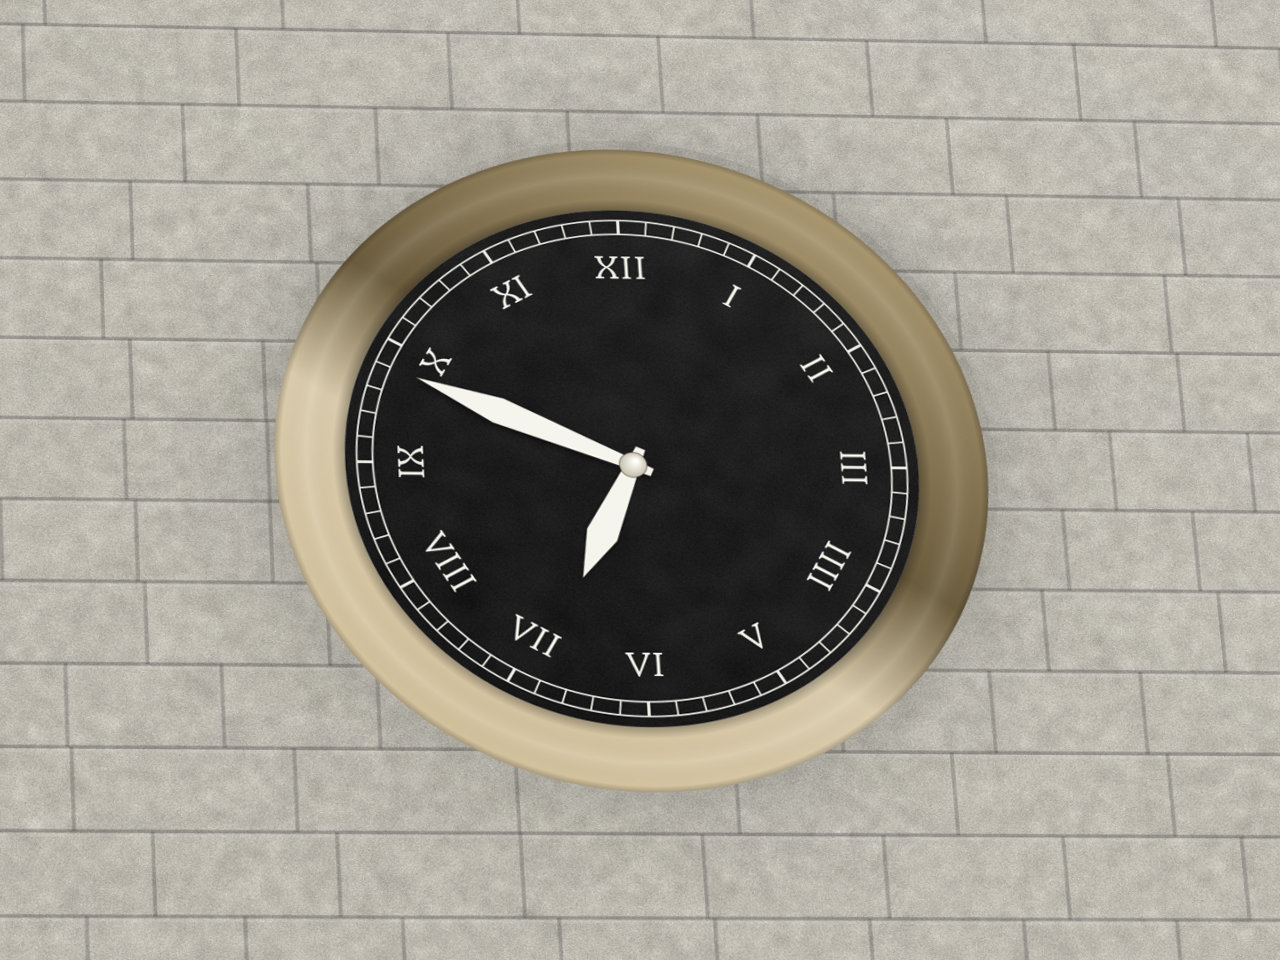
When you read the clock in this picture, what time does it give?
6:49
